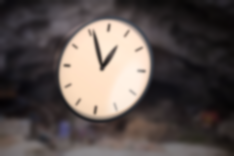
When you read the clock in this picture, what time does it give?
12:56
